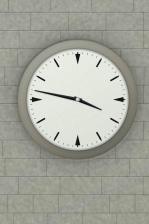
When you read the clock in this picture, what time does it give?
3:47
